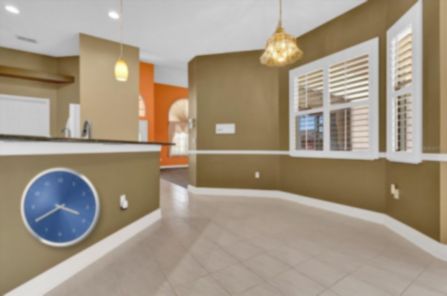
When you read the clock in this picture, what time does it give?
3:40
